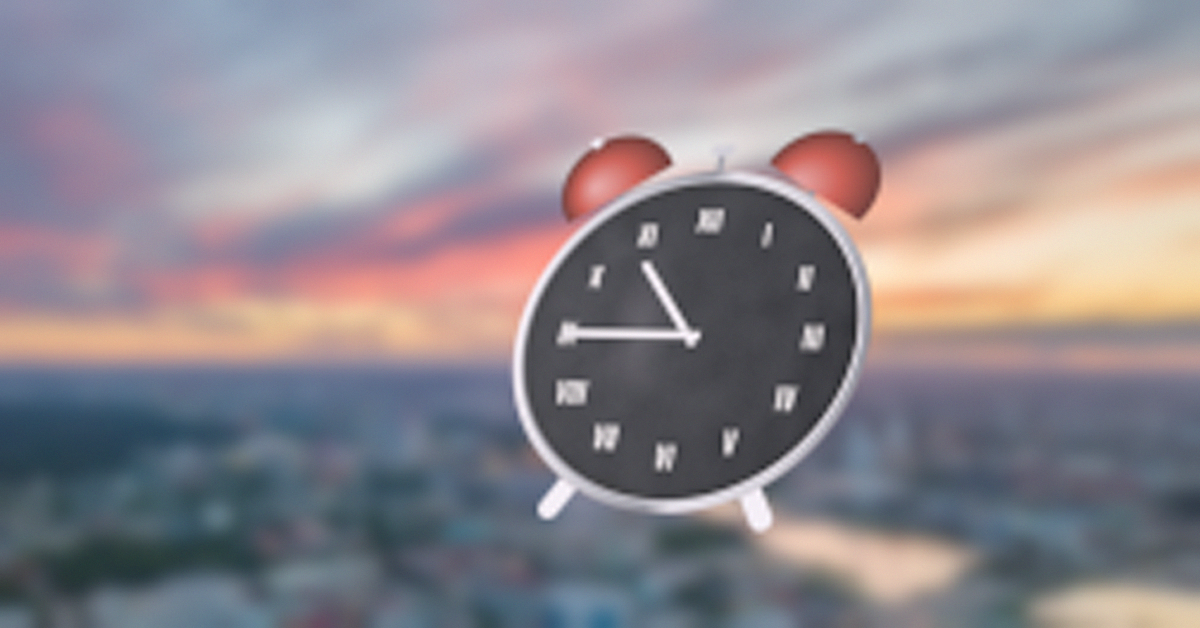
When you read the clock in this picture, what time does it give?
10:45
